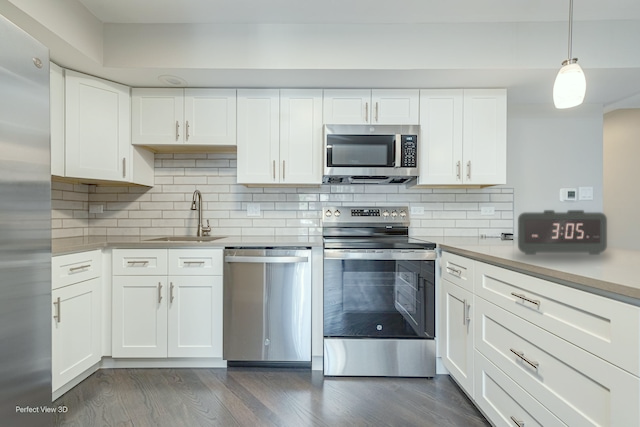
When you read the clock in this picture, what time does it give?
3:05
